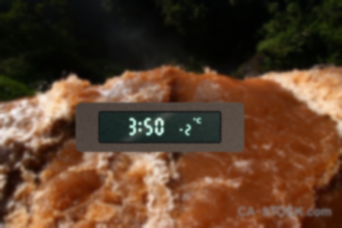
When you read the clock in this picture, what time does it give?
3:50
